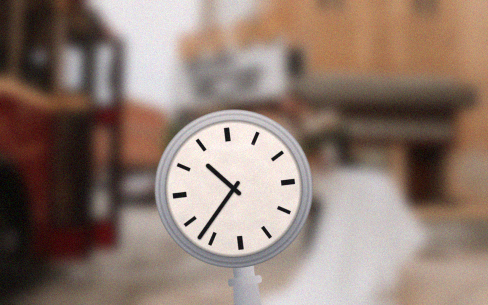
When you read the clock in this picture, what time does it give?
10:37
